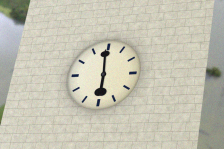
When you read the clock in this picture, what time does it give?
5:59
